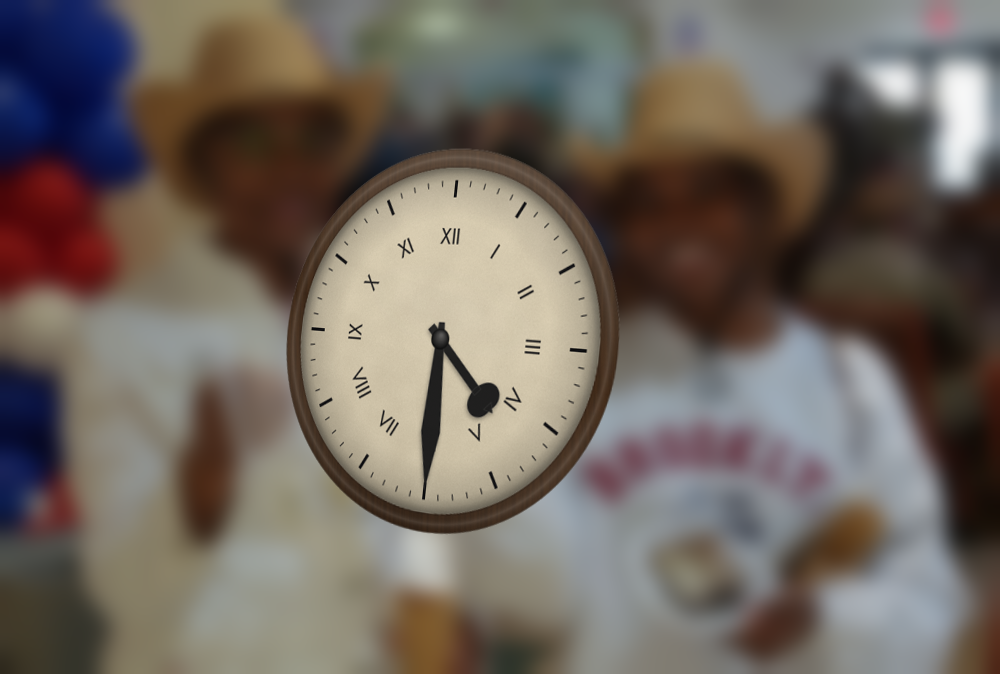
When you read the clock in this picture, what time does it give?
4:30
